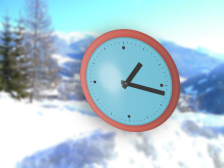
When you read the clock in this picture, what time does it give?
1:17
